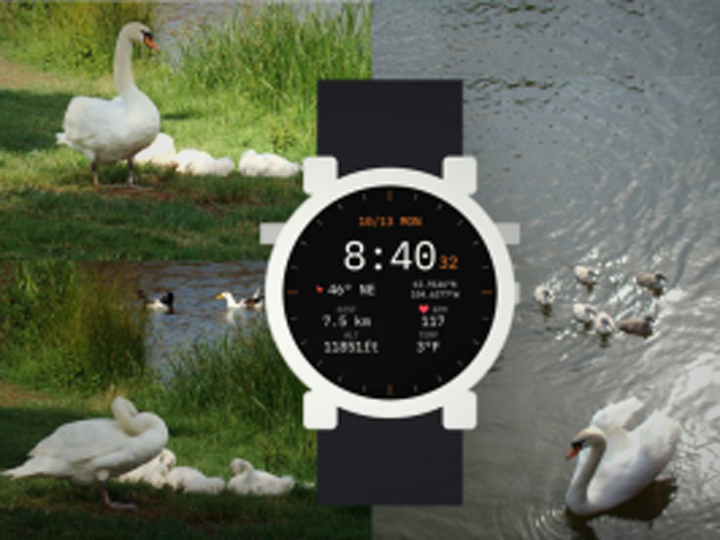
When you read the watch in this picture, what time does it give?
8:40
